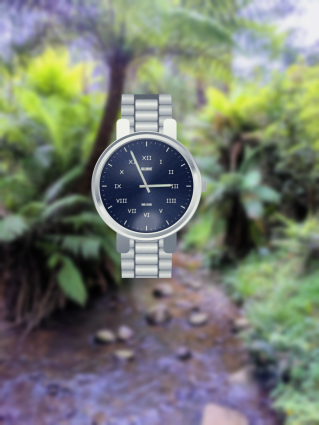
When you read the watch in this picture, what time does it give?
2:56
